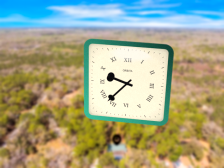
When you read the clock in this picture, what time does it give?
9:37
